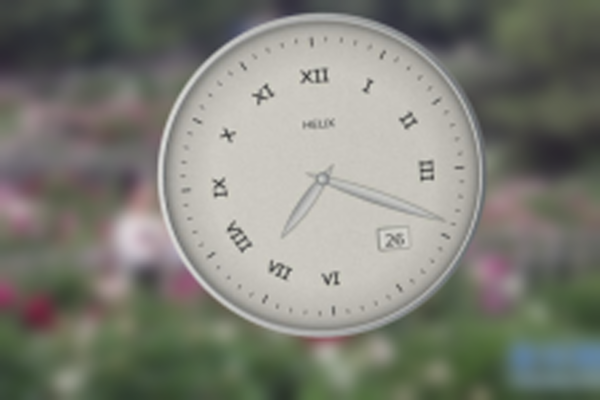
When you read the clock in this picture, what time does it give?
7:19
